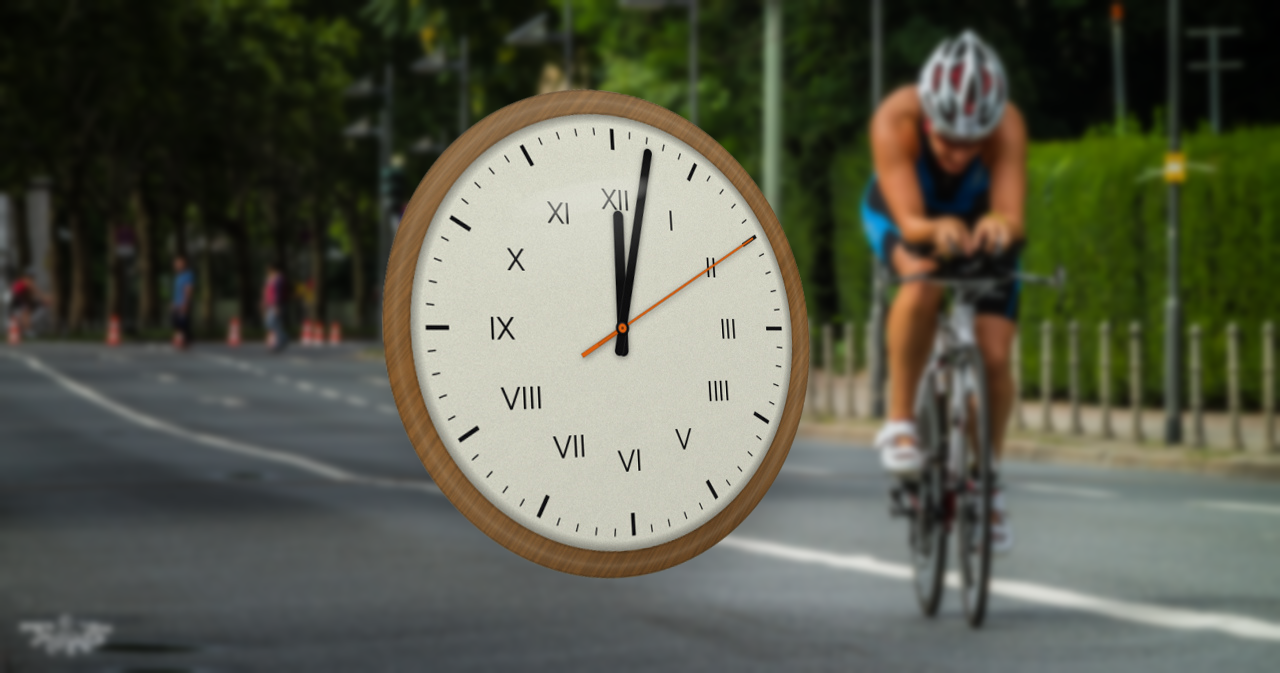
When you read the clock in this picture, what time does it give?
12:02:10
